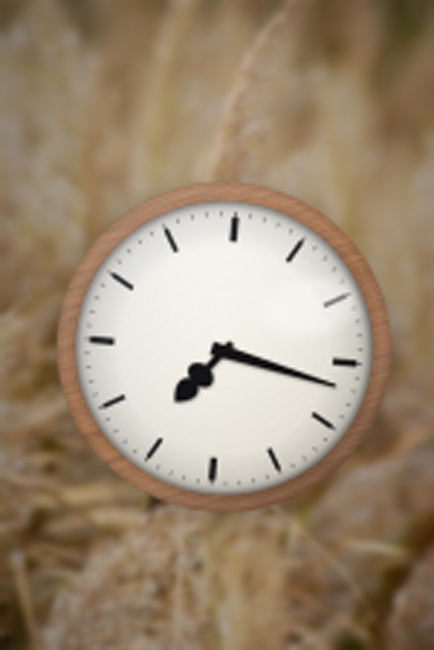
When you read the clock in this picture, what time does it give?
7:17
